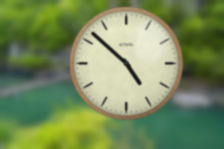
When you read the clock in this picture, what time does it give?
4:52
